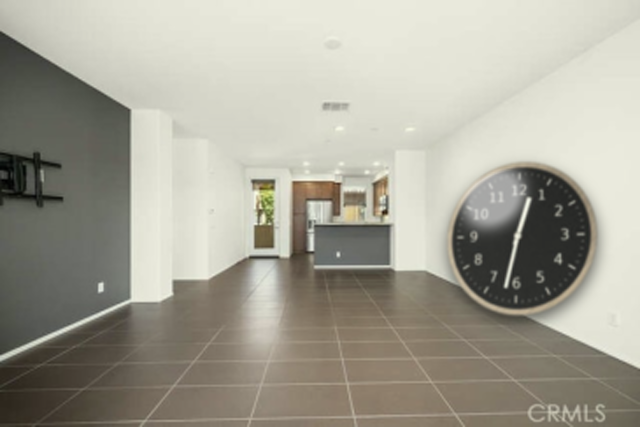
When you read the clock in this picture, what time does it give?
12:32
